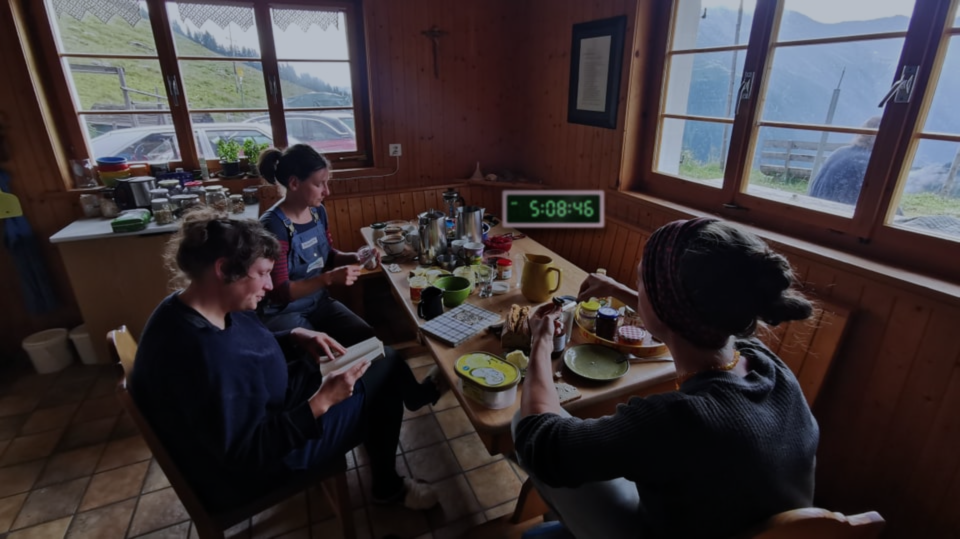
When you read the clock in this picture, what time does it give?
5:08:46
